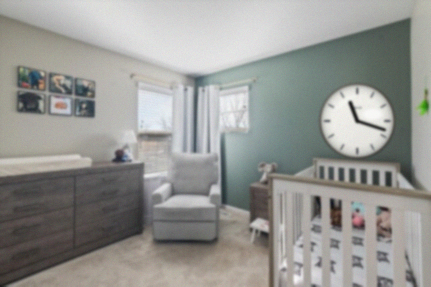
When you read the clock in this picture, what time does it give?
11:18
